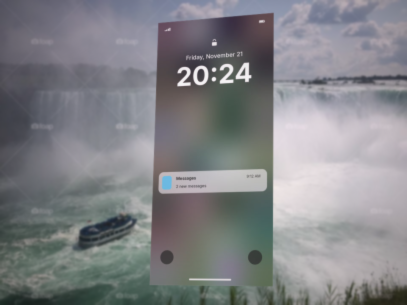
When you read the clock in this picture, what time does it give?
20:24
